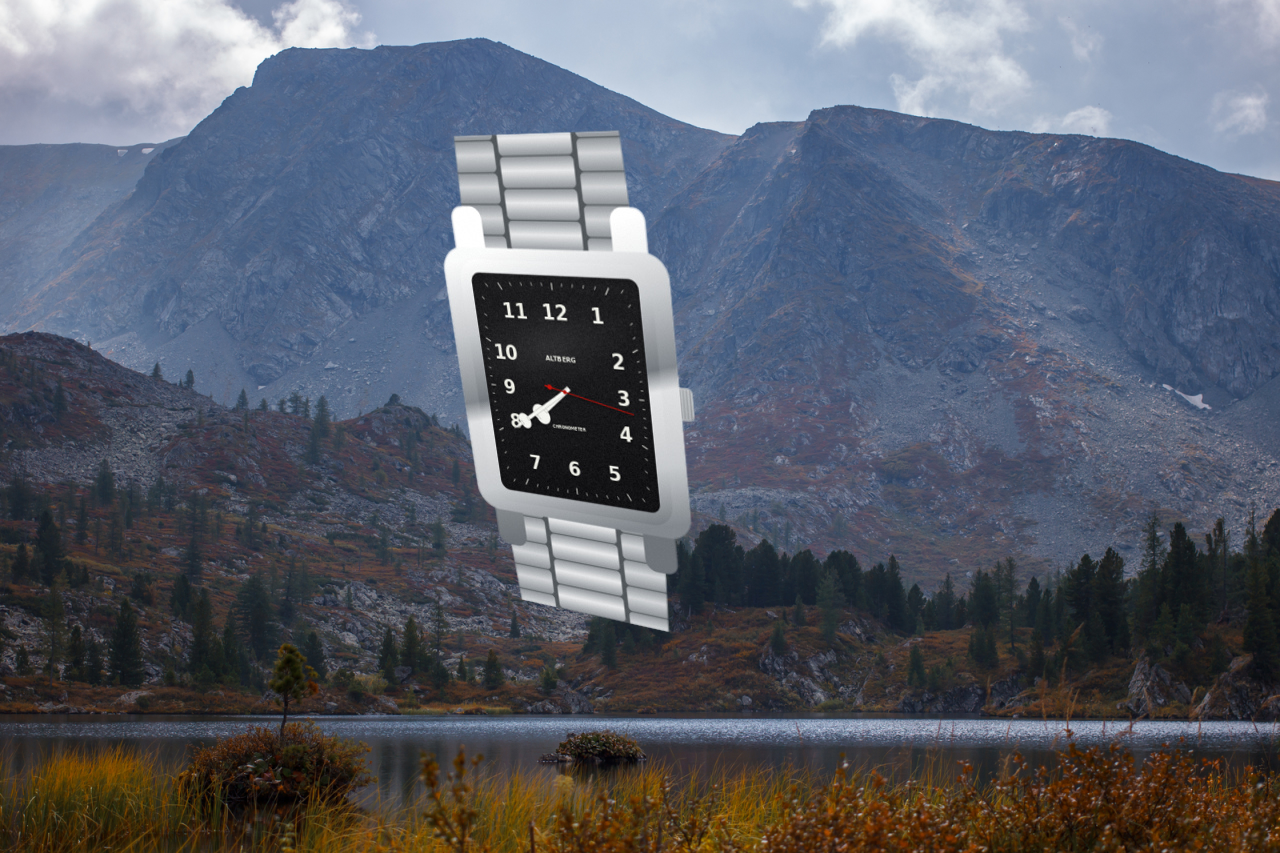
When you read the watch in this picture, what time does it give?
7:39:17
